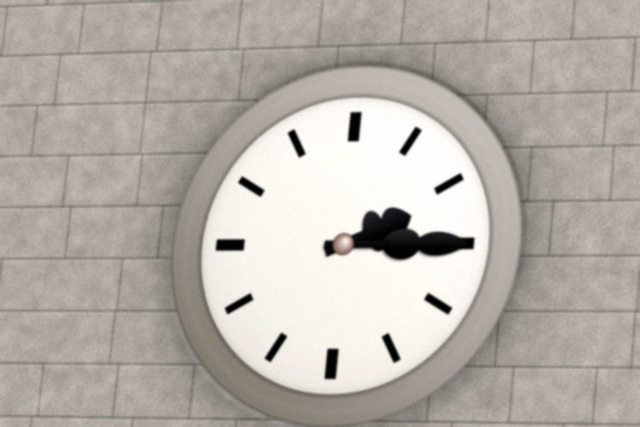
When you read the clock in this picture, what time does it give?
2:15
